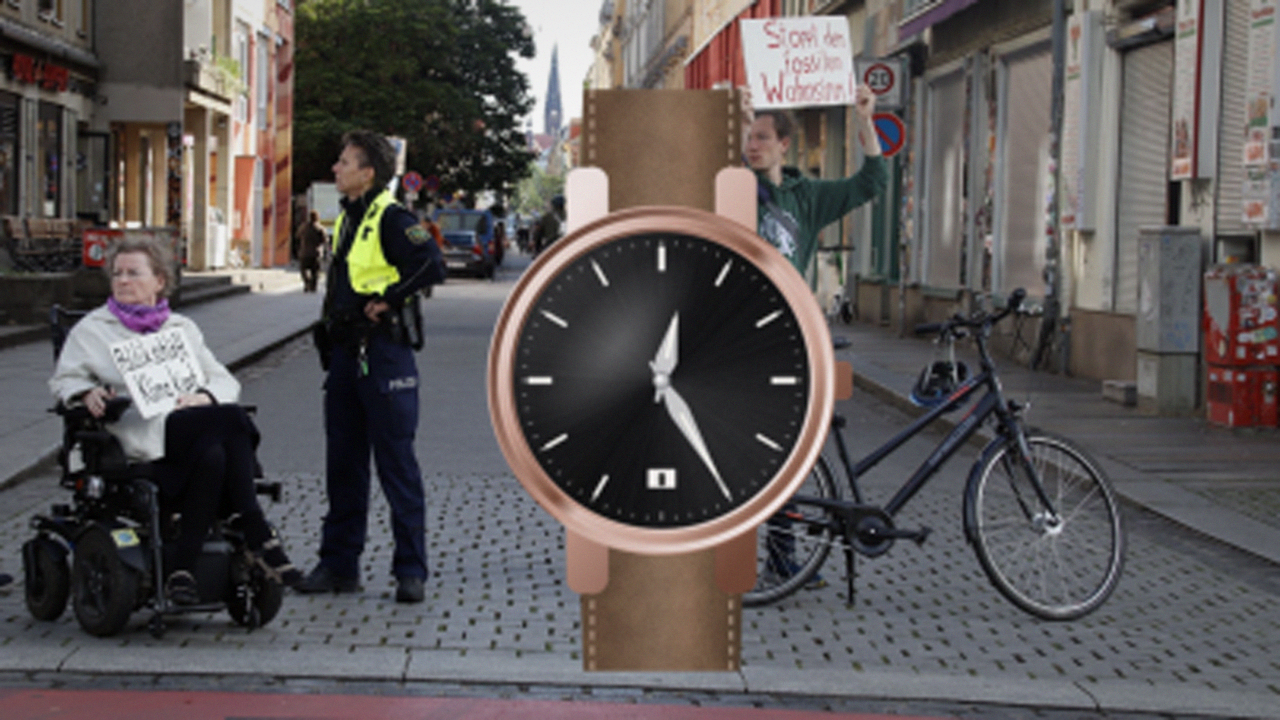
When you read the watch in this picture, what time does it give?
12:25
